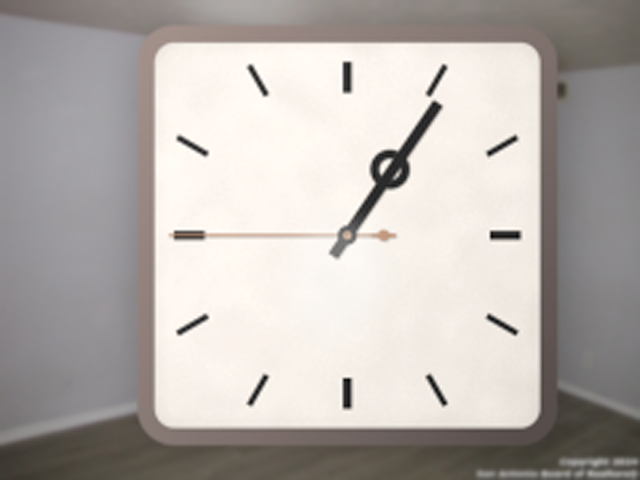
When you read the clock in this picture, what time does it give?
1:05:45
